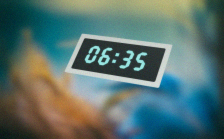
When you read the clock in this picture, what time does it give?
6:35
